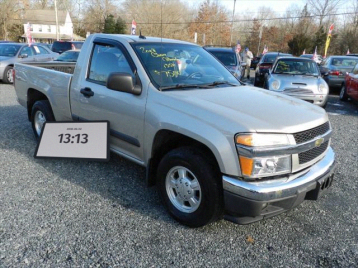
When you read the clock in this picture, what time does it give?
13:13
